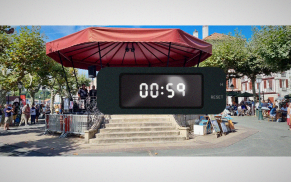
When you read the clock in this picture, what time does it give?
0:59
